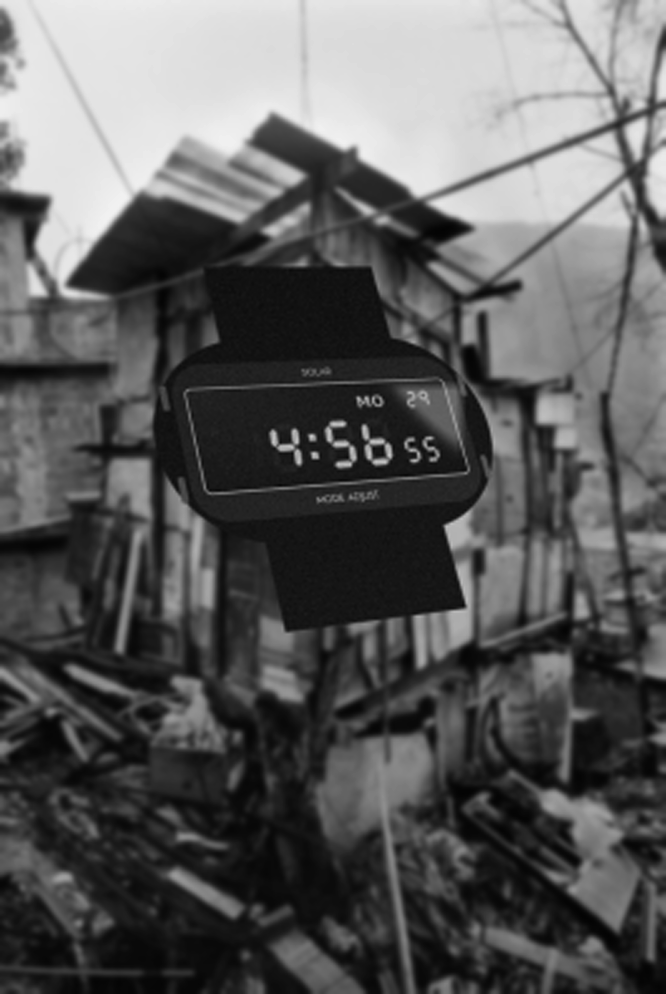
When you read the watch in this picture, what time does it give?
4:56:55
